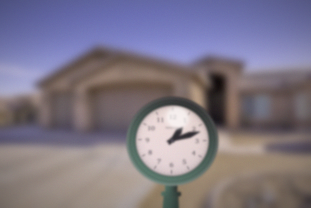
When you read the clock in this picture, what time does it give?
1:12
